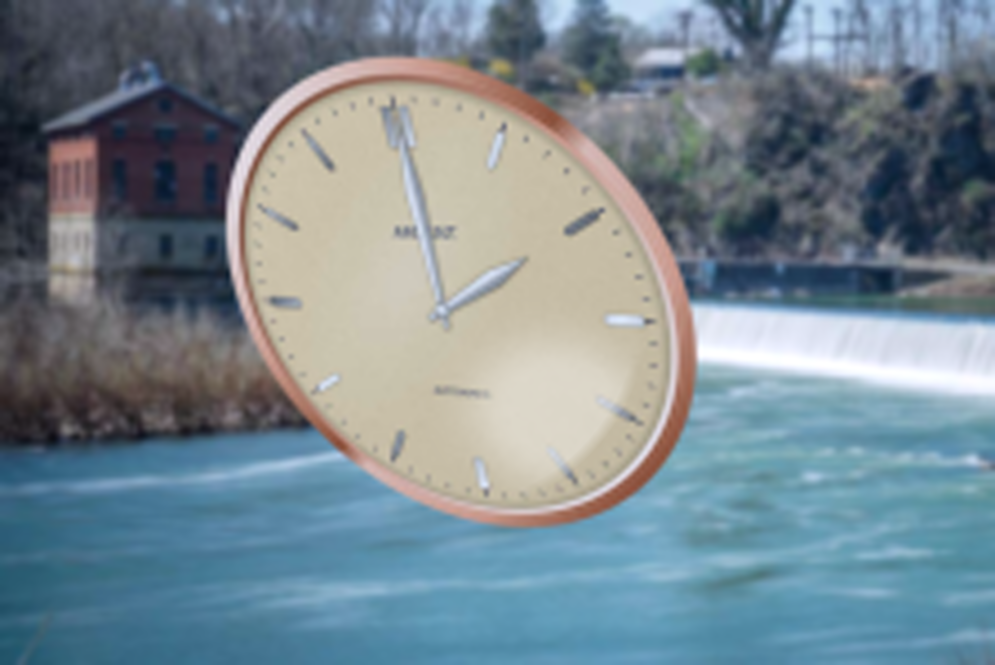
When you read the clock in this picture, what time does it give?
2:00
